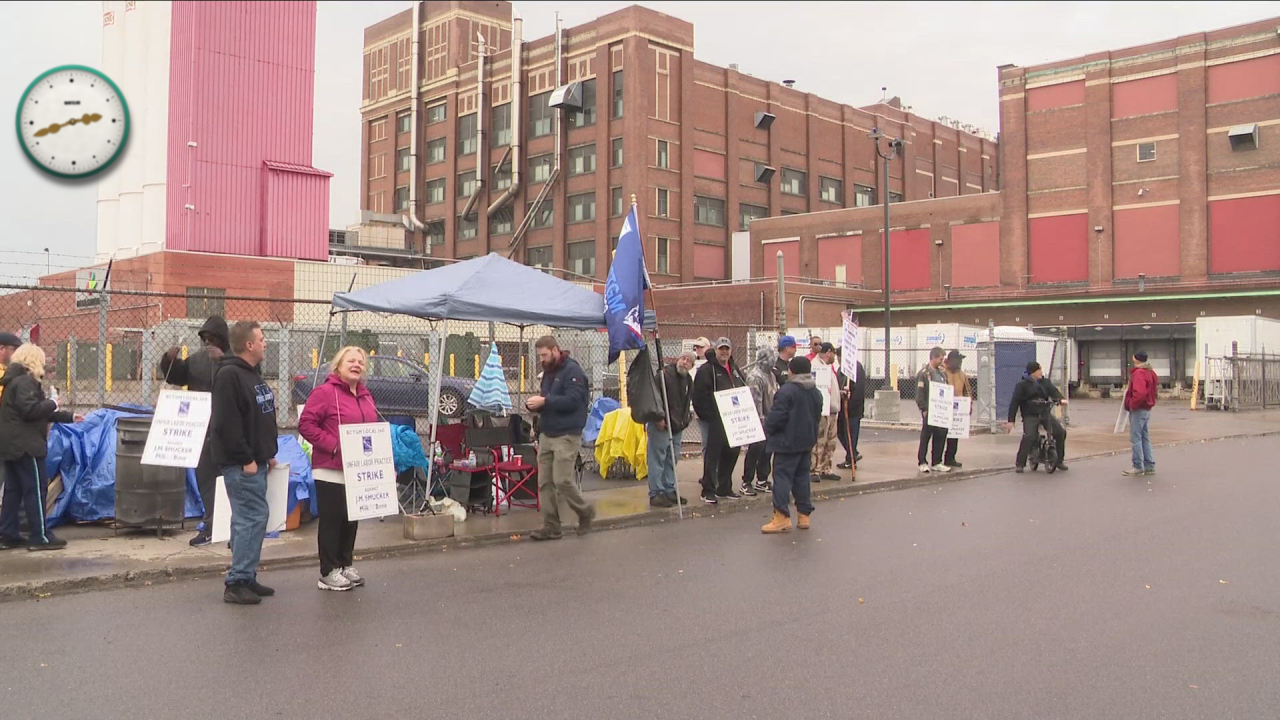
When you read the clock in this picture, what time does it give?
2:42
